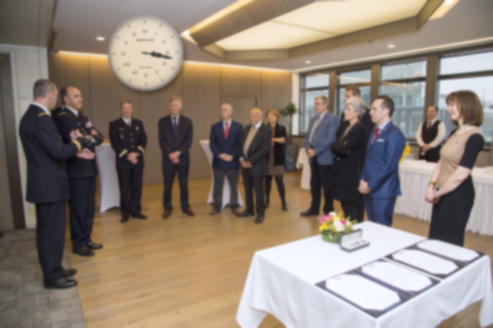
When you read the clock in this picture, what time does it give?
3:17
